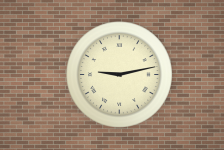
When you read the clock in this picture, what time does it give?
9:13
